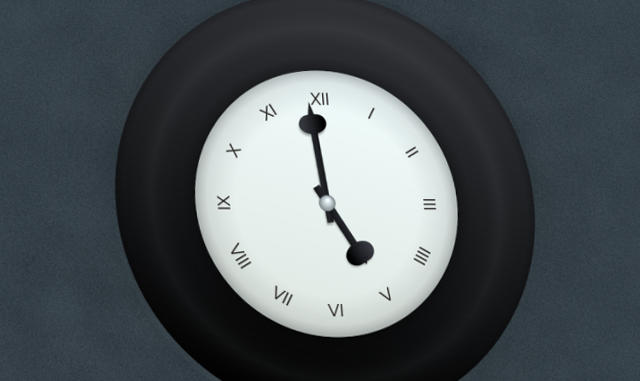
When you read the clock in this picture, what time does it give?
4:59
